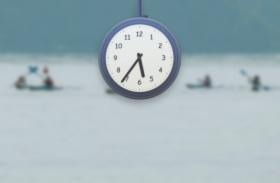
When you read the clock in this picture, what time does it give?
5:36
